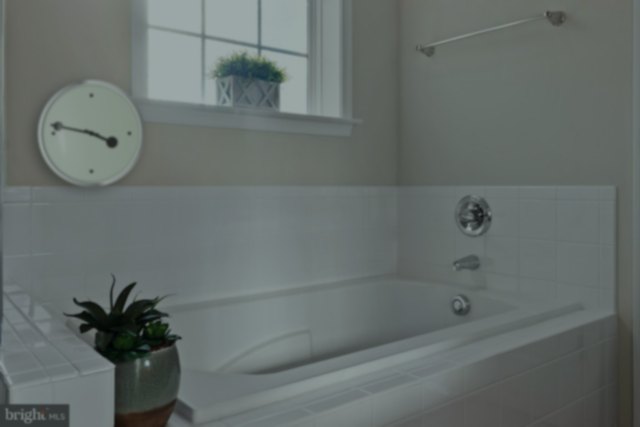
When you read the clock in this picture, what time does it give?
3:47
